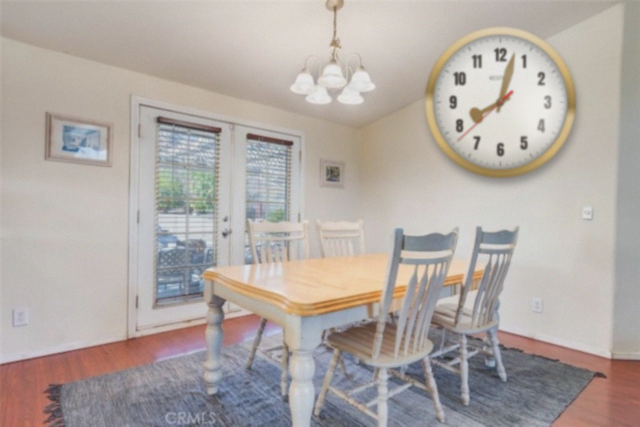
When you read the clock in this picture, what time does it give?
8:02:38
